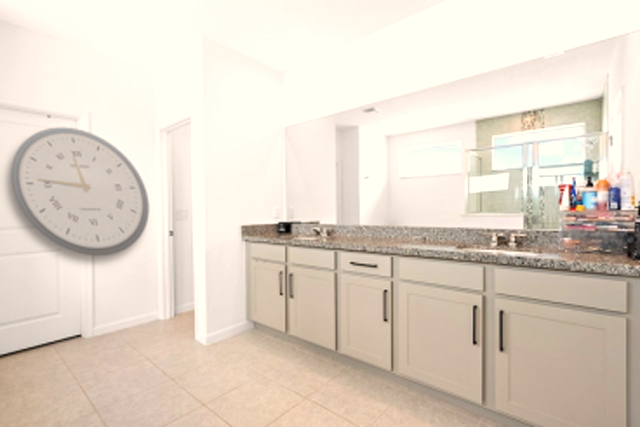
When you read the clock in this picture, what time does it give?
11:46
